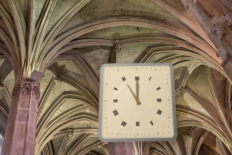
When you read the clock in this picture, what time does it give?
11:00
